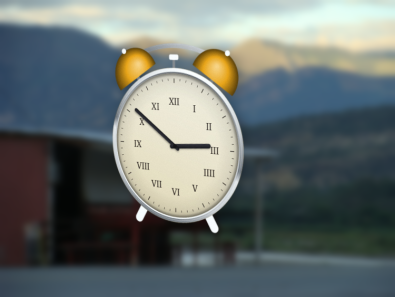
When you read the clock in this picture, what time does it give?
2:51
